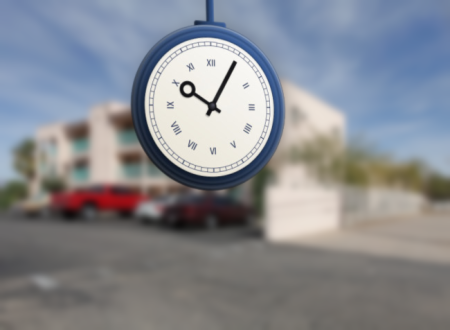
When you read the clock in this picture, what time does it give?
10:05
